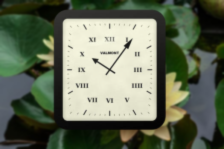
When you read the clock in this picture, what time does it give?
10:06
